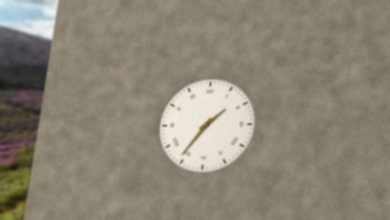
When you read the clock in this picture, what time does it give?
1:36
